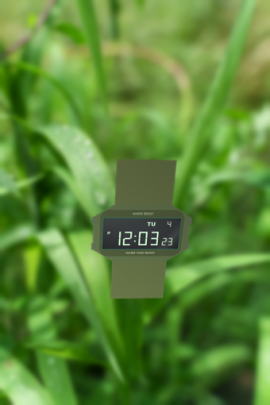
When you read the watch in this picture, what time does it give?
12:03:23
